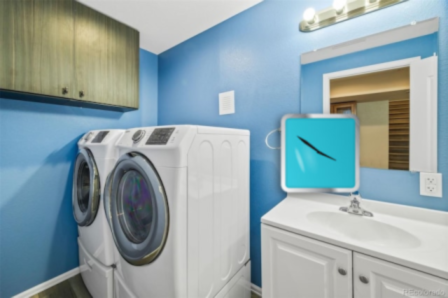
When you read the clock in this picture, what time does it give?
3:51
